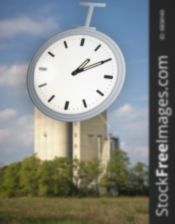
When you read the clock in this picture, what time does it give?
1:10
